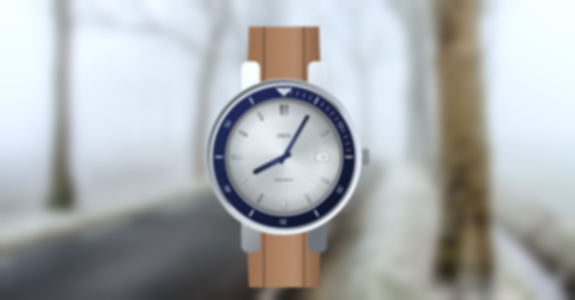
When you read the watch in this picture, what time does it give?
8:05
